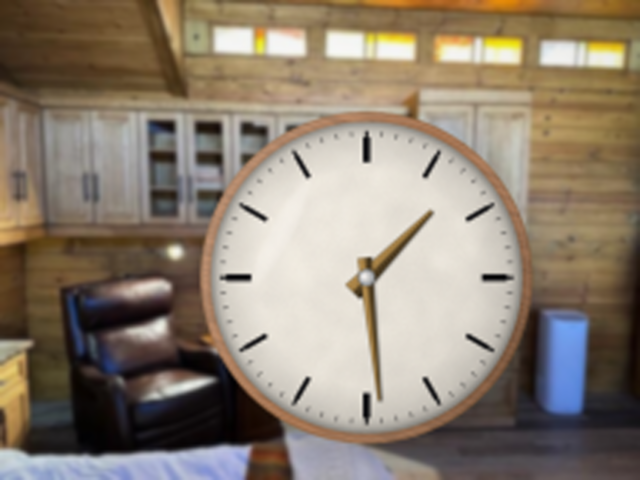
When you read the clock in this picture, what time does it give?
1:29
